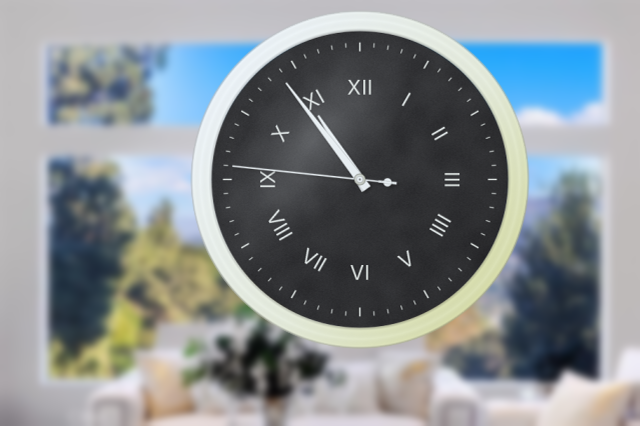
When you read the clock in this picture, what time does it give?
10:53:46
